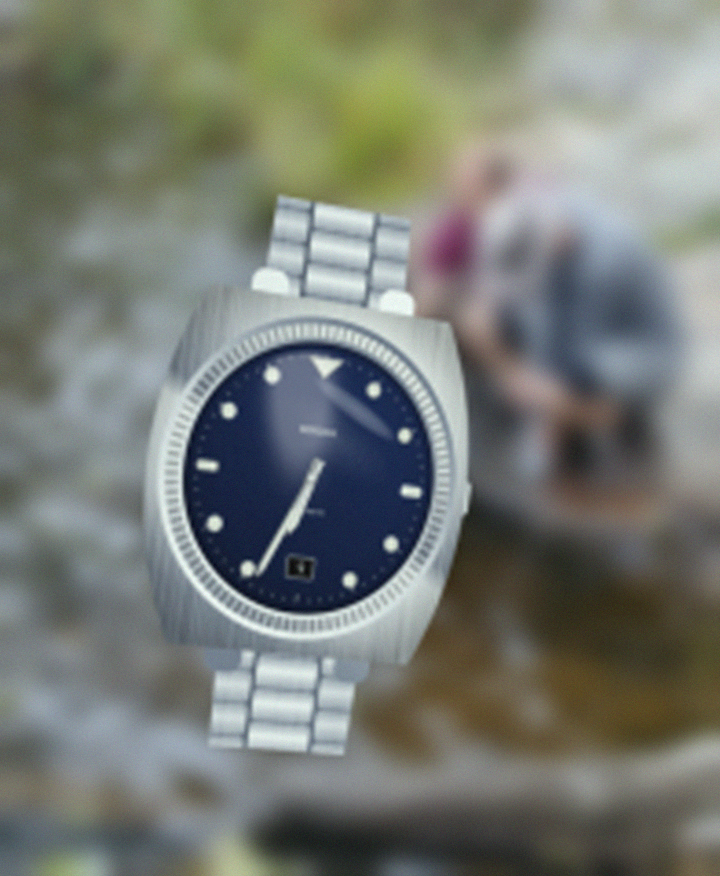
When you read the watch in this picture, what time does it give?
6:34
